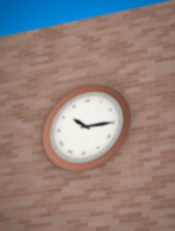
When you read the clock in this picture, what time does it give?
10:15
